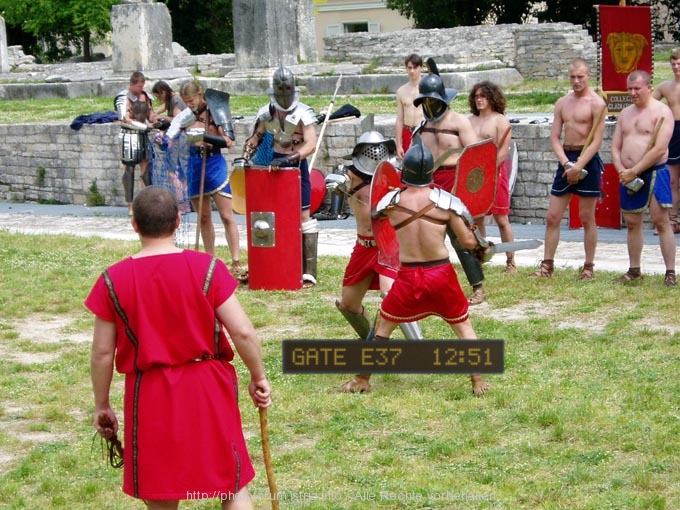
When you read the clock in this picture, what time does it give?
12:51
